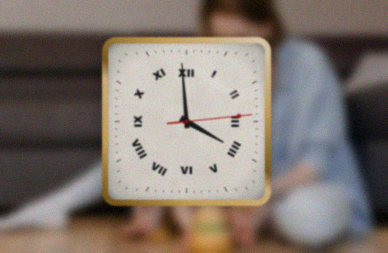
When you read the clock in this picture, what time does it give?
3:59:14
